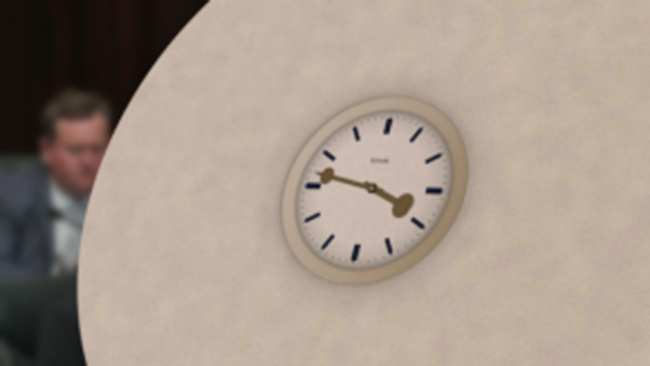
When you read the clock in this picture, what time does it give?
3:47
